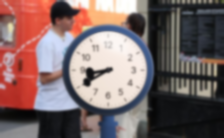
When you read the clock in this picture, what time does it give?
8:40
